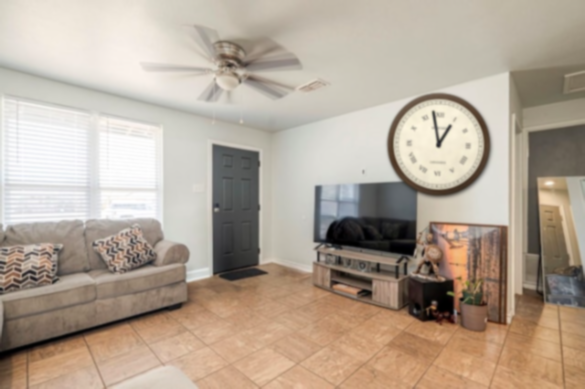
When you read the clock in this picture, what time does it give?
12:58
